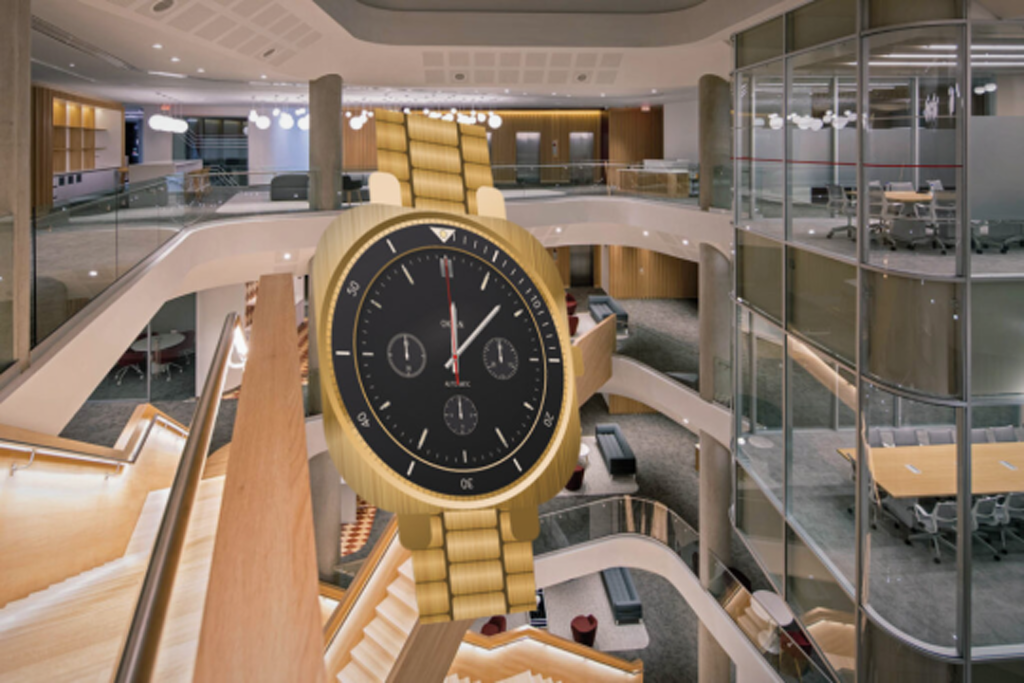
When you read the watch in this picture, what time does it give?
12:08
